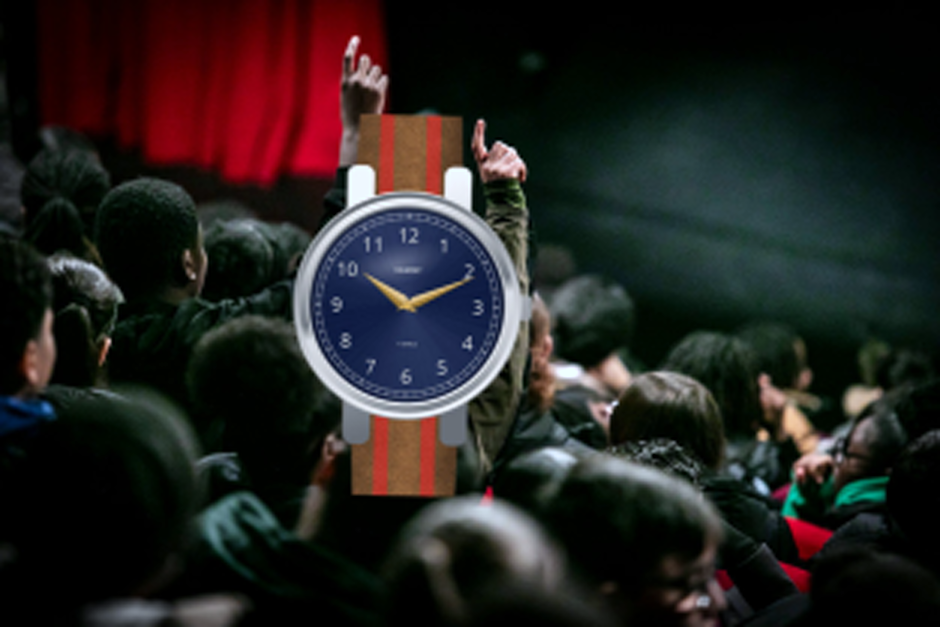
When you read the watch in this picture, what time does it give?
10:11
